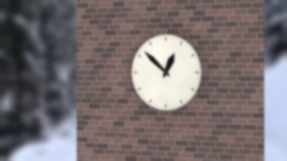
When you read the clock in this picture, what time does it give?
12:52
